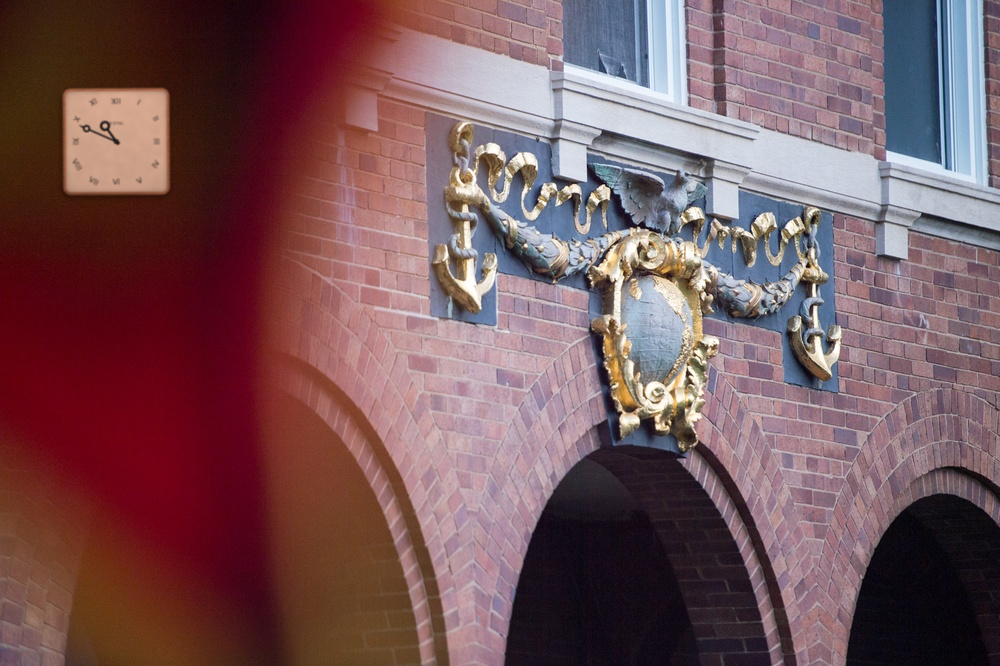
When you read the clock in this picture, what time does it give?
10:49
